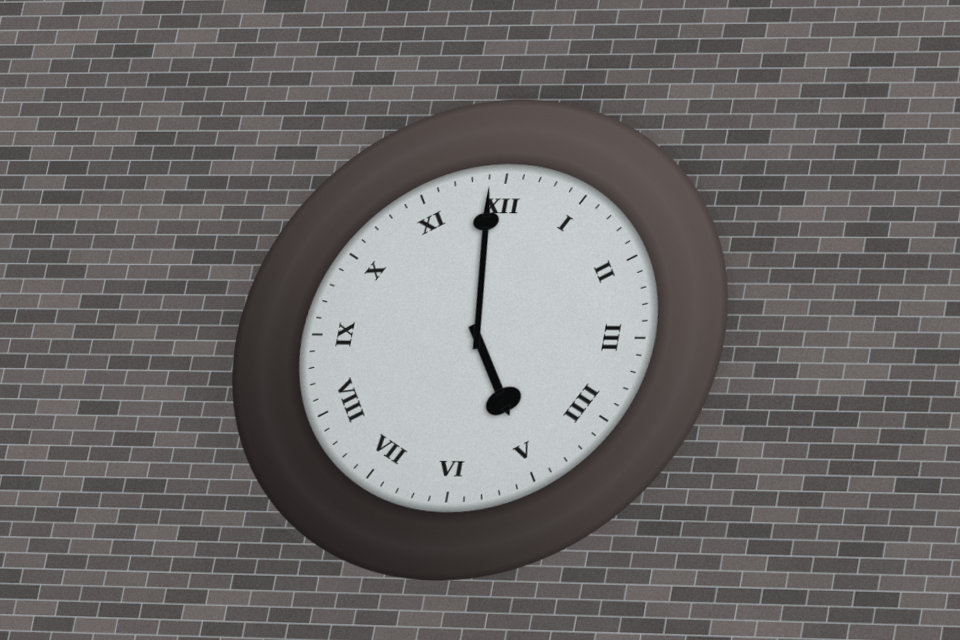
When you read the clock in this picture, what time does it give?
4:59
